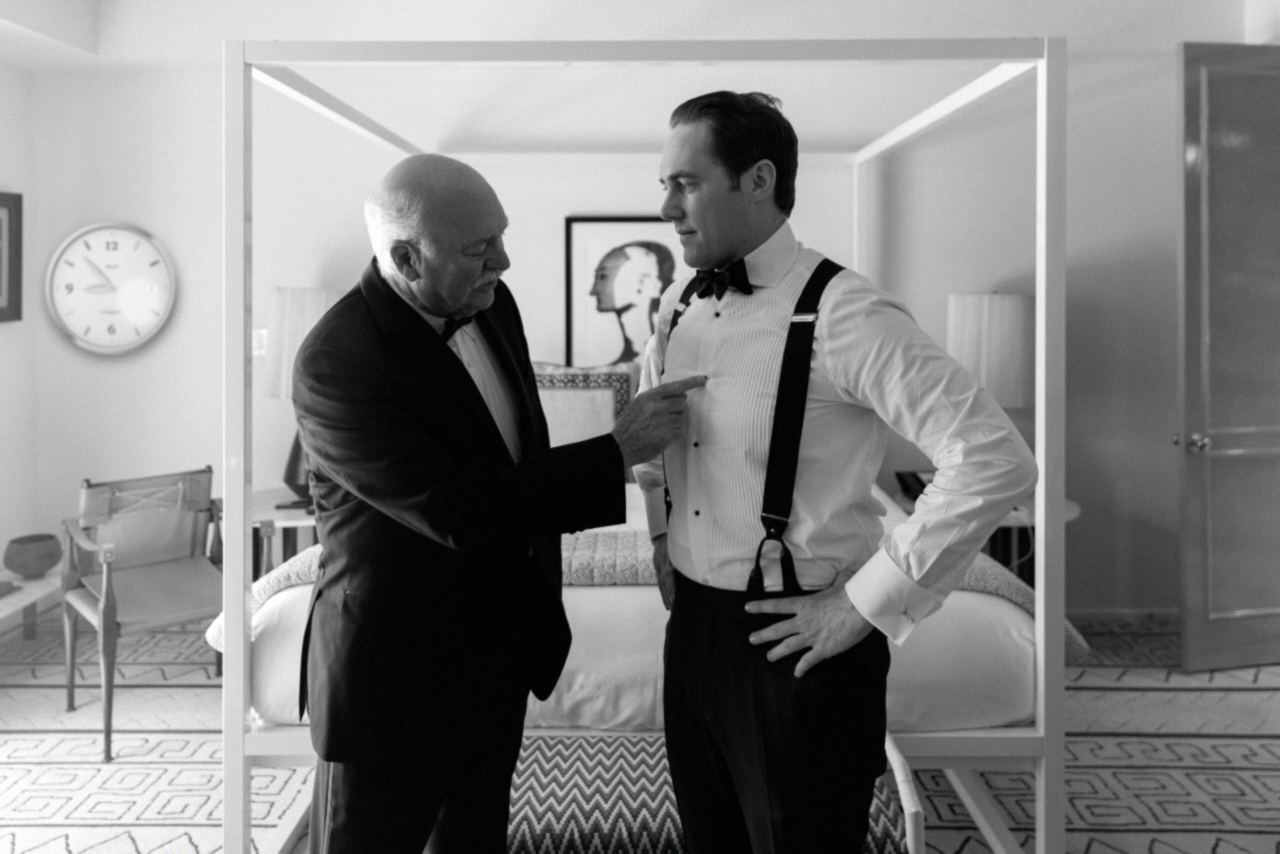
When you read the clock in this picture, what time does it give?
8:53
